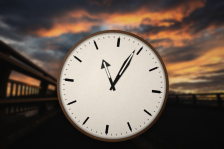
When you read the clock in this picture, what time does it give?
11:04
